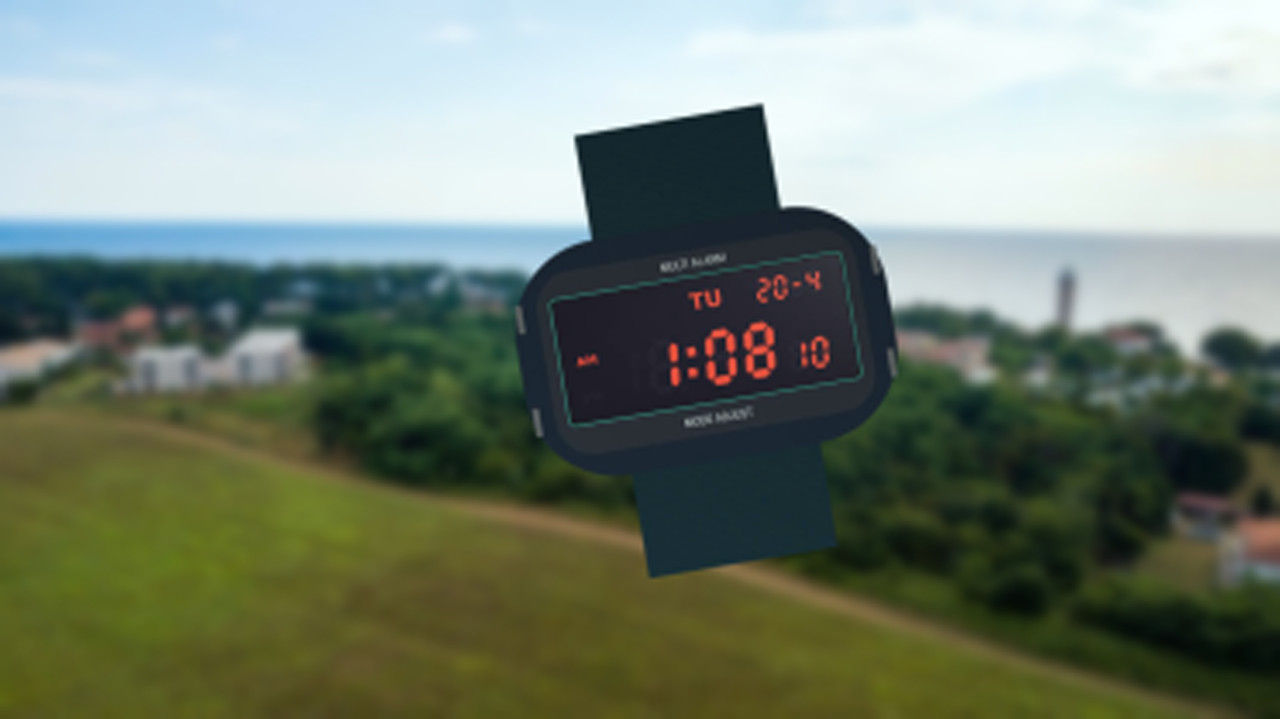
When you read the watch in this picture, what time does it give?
1:08:10
